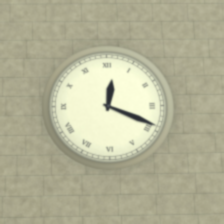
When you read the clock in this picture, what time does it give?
12:19
